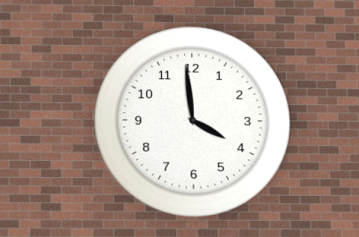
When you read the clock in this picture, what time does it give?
3:59
